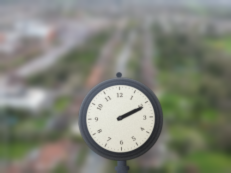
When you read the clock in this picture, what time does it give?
2:11
